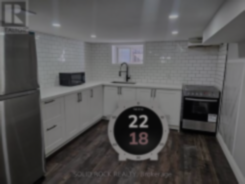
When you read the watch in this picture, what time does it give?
22:18
